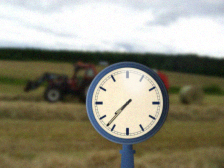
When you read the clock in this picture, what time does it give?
7:37
